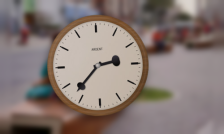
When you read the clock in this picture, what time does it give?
2:37
